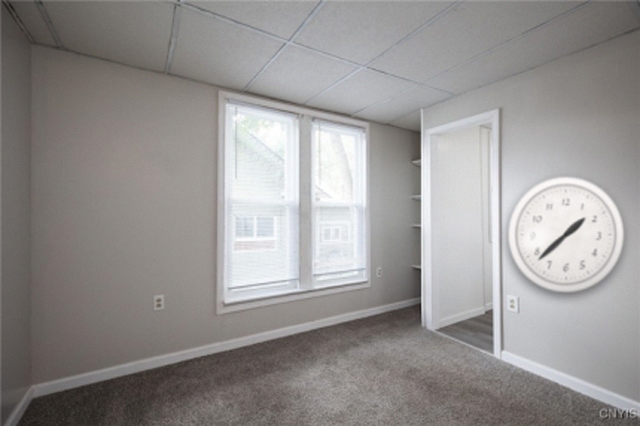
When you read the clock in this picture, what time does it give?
1:38
